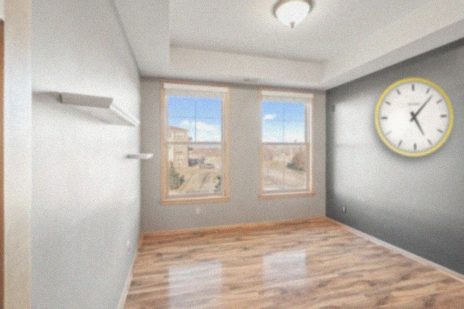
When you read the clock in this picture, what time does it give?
5:07
